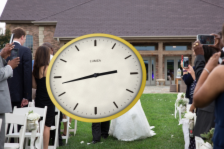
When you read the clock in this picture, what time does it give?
2:43
